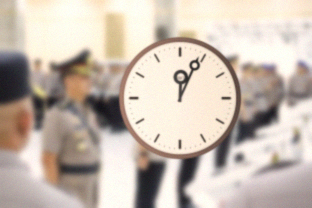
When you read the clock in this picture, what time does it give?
12:04
